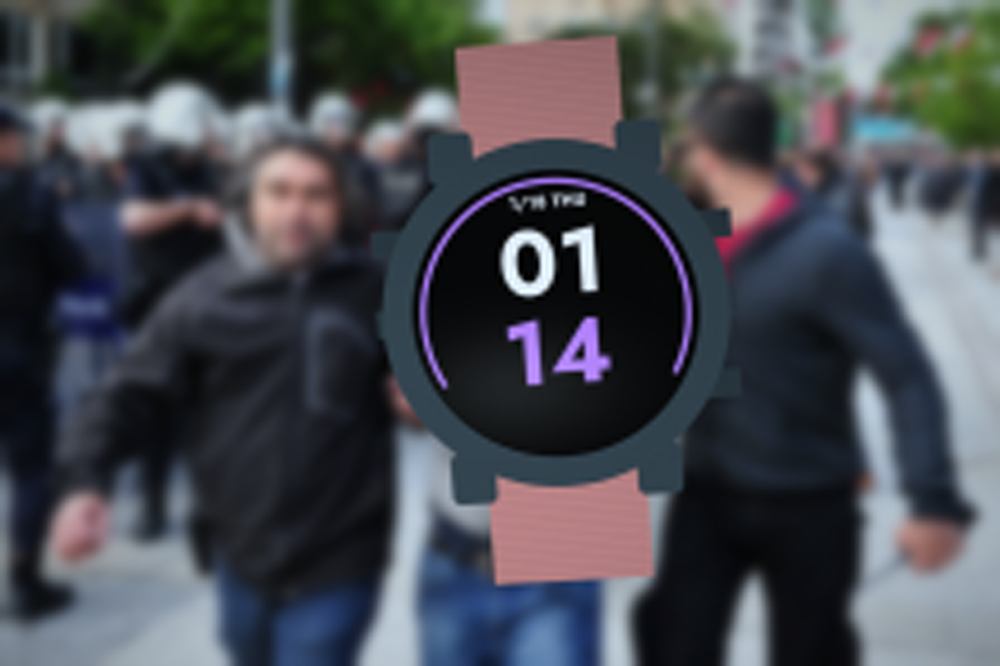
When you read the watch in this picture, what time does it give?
1:14
